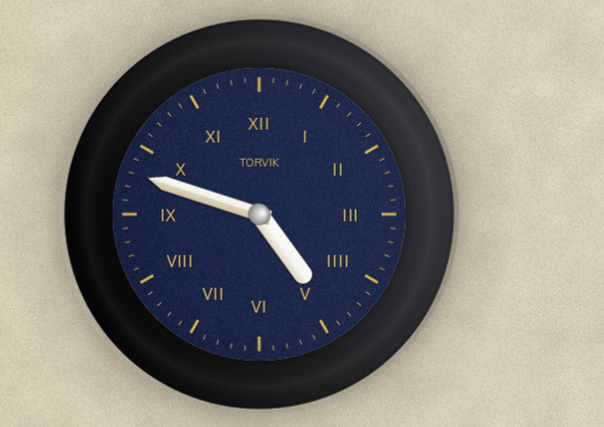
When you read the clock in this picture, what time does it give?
4:48
